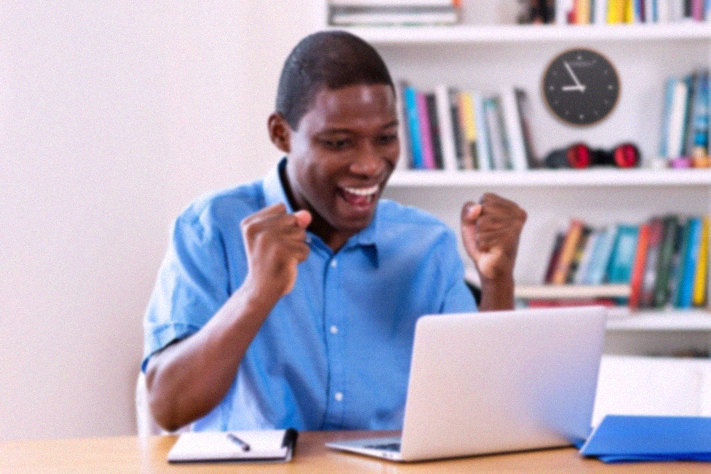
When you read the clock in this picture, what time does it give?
8:55
